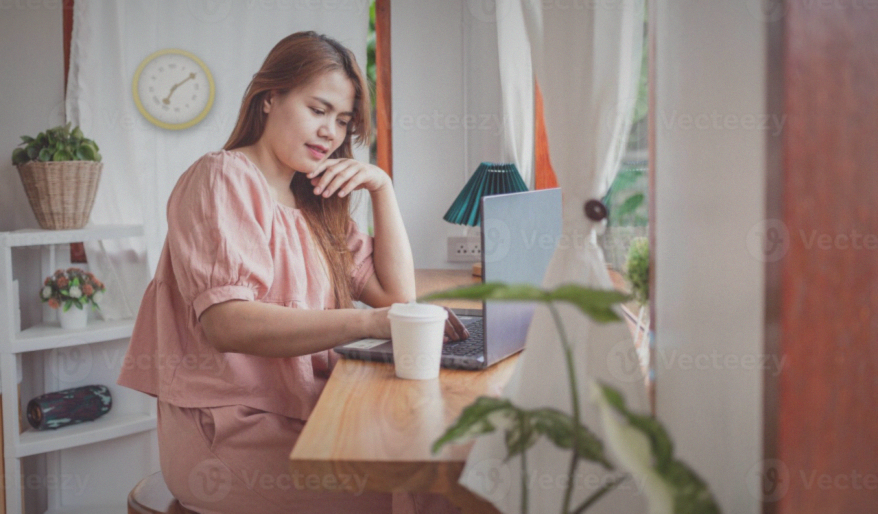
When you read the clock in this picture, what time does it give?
7:10
